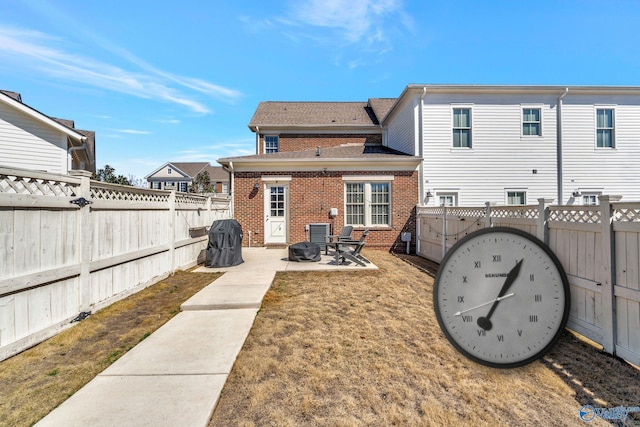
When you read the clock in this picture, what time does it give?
7:05:42
